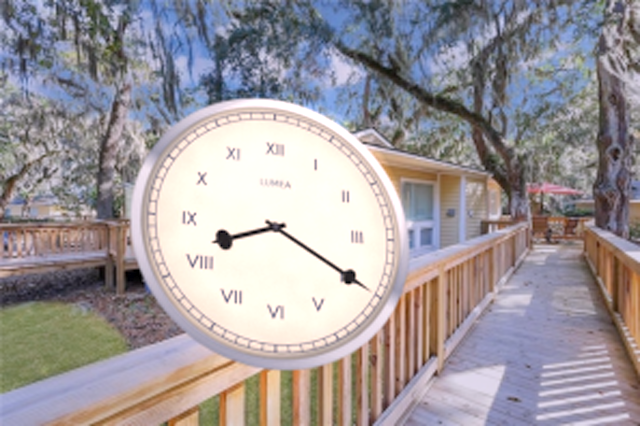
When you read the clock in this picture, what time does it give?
8:20
